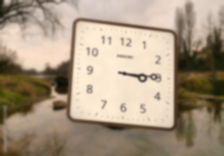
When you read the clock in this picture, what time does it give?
3:15
